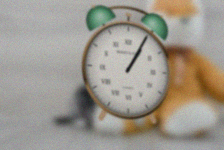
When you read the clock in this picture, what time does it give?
1:05
